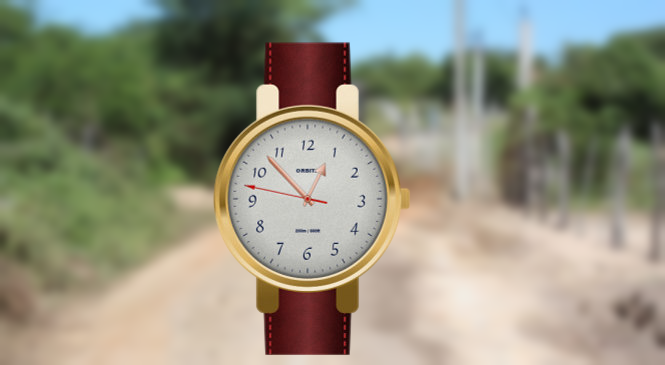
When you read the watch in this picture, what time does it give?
12:52:47
